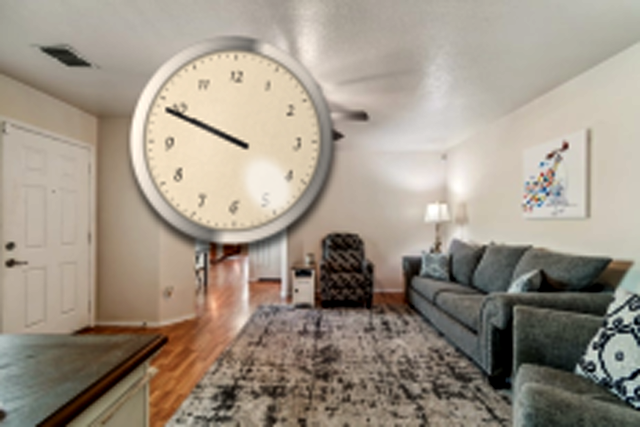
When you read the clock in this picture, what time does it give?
9:49
